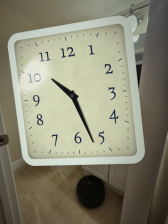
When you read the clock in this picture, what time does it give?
10:27
